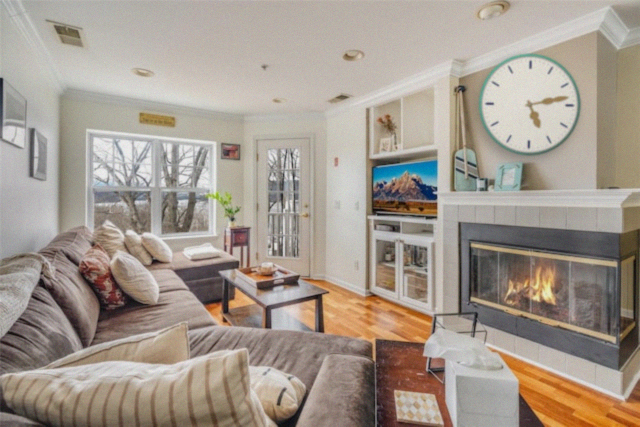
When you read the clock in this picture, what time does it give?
5:13
